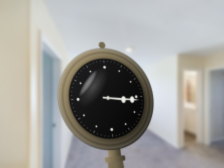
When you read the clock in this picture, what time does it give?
3:16
